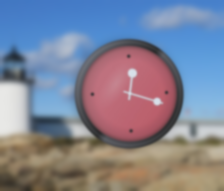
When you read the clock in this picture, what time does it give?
12:18
